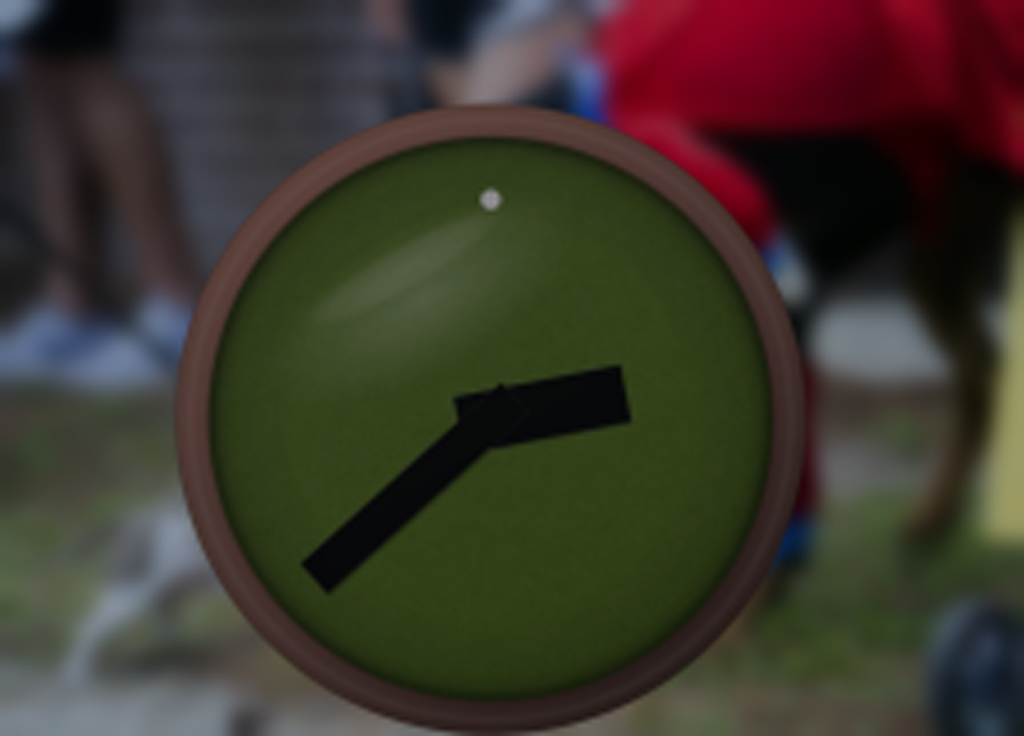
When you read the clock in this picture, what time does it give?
2:38
